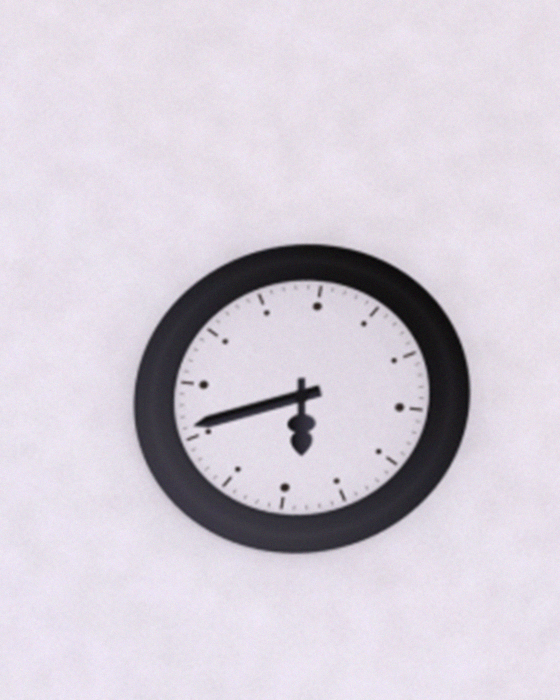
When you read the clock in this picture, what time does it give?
5:41
